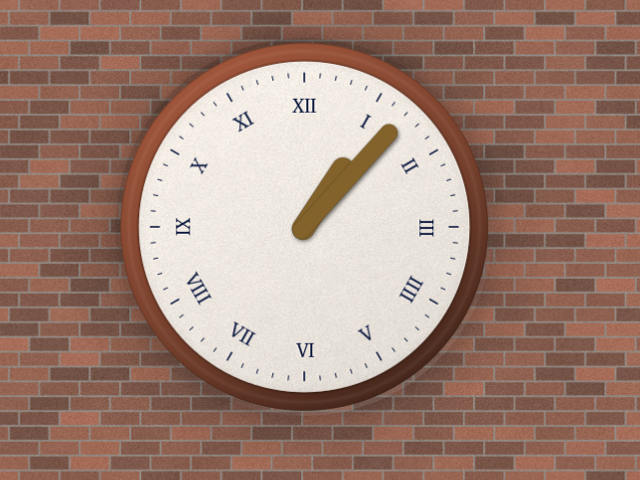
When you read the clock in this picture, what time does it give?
1:07
